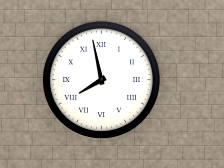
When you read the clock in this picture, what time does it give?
7:58
